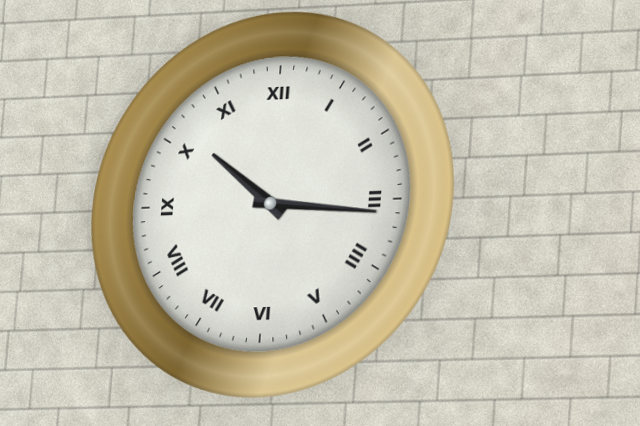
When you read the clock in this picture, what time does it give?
10:16
